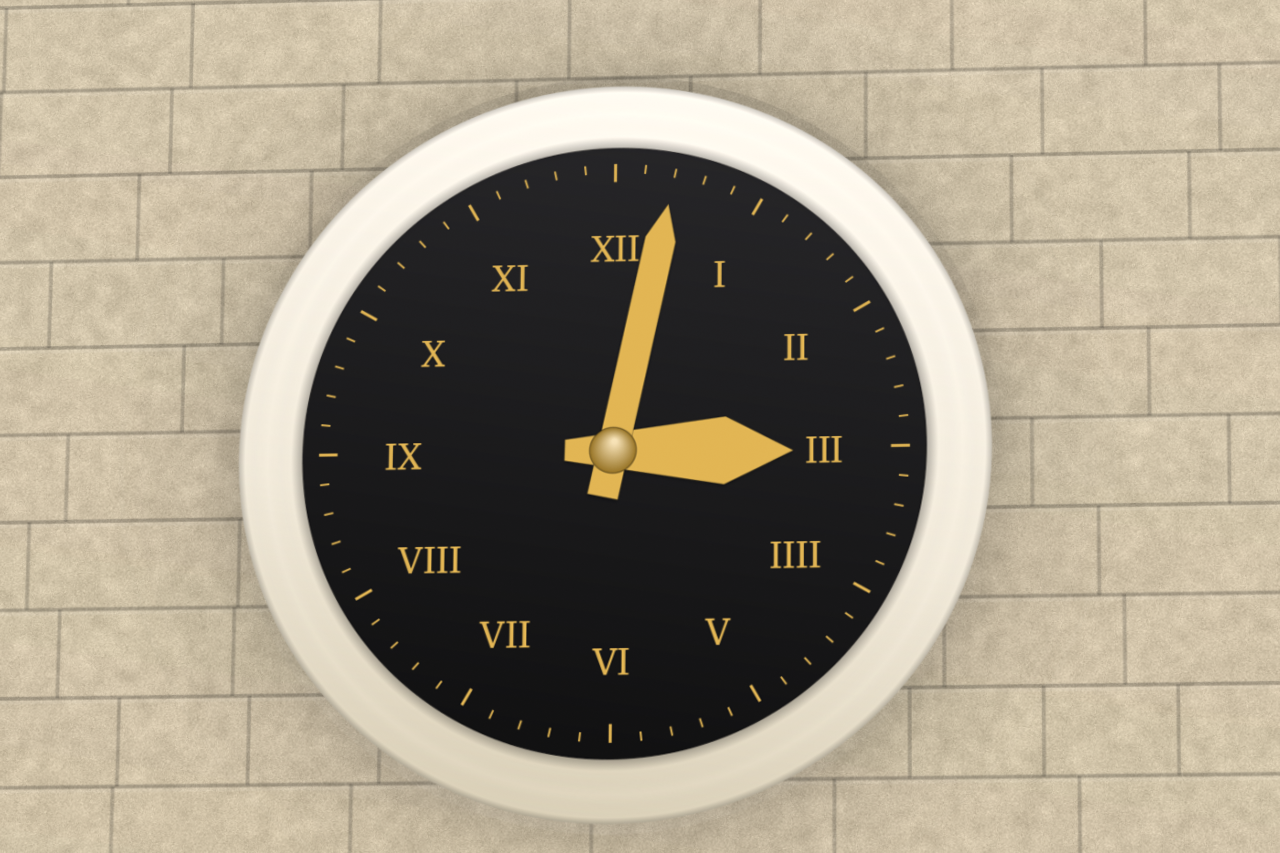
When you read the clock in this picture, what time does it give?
3:02
